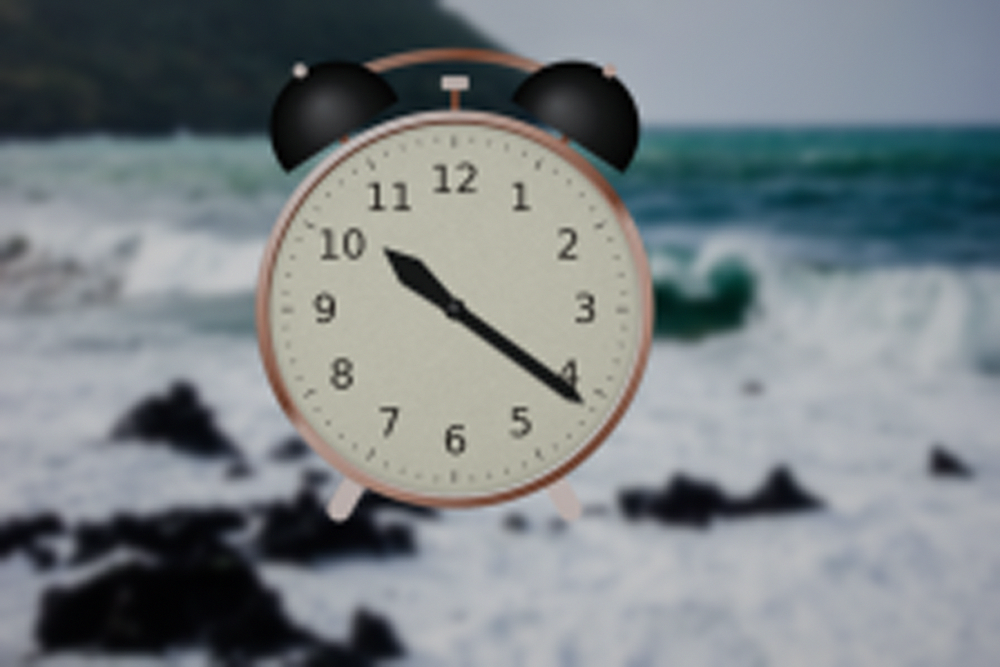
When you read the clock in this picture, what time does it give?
10:21
